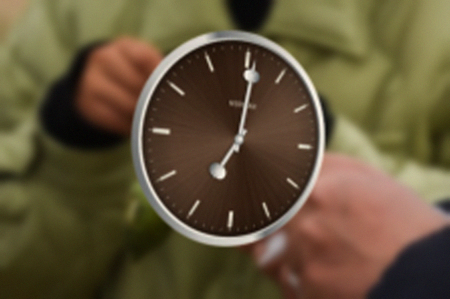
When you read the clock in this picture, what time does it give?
7:01
